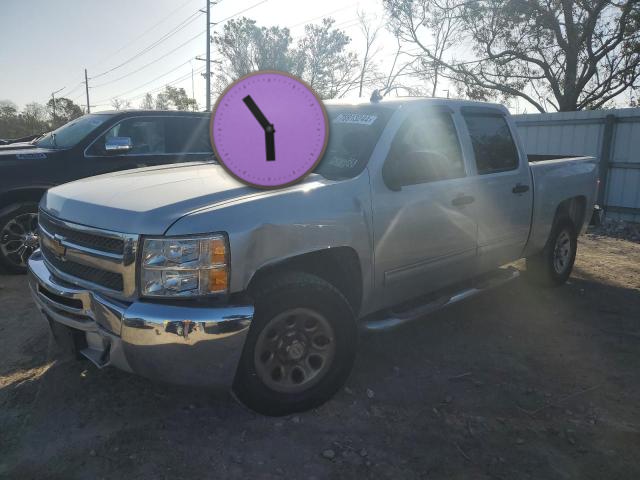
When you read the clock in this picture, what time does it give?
5:54
